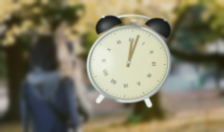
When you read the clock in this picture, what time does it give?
12:02
